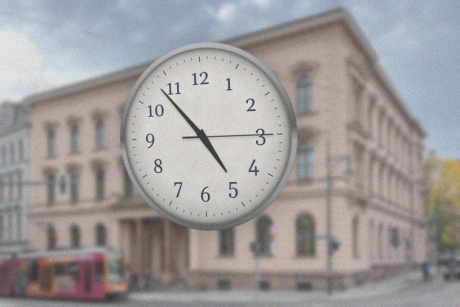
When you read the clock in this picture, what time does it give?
4:53:15
